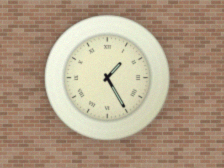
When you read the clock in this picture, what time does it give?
1:25
